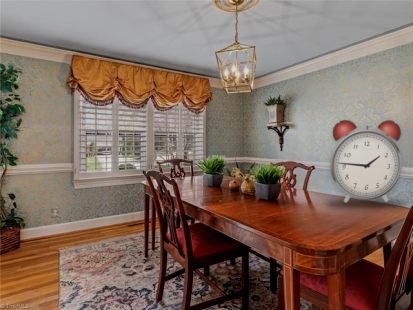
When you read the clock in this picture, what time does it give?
1:46
